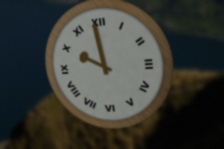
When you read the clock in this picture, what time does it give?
9:59
